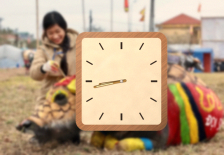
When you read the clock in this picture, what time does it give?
8:43
